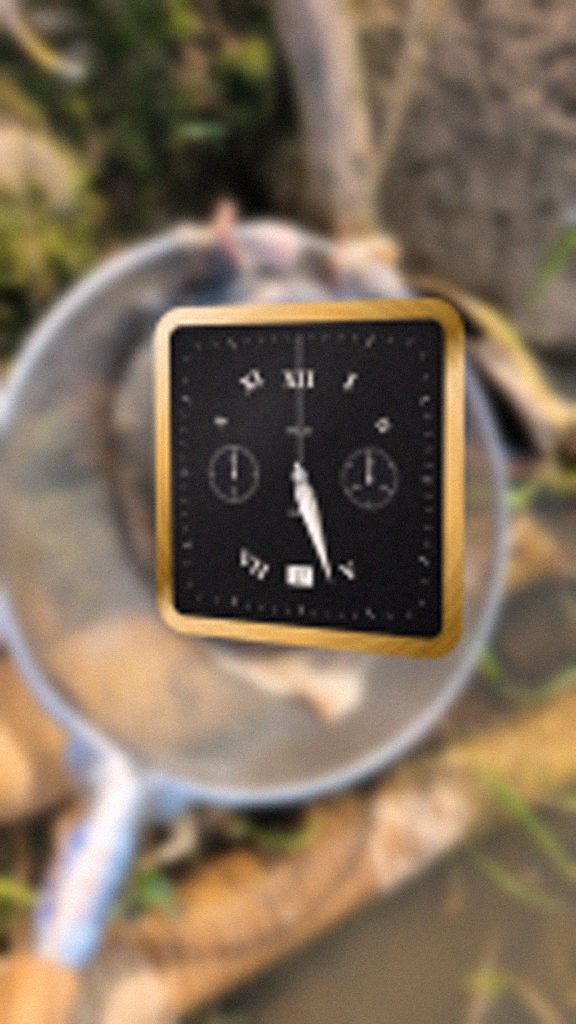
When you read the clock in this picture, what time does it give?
5:27
